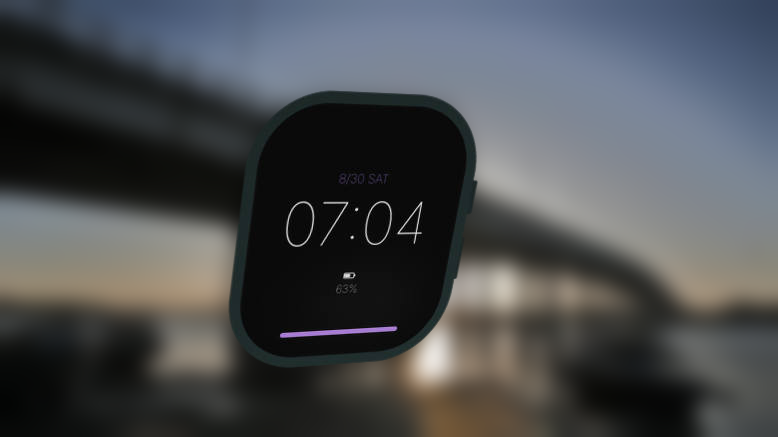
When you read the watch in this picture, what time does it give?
7:04
